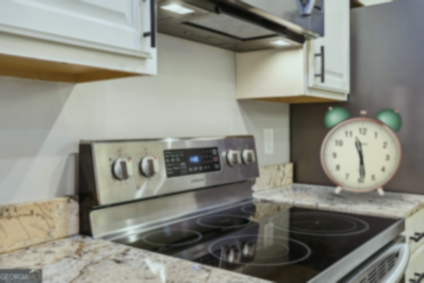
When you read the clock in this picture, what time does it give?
11:29
